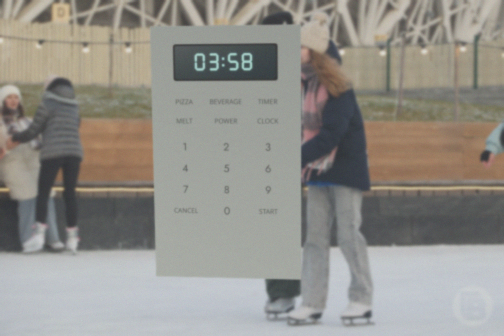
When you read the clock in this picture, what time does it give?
3:58
